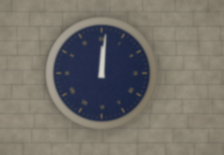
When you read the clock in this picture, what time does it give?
12:01
